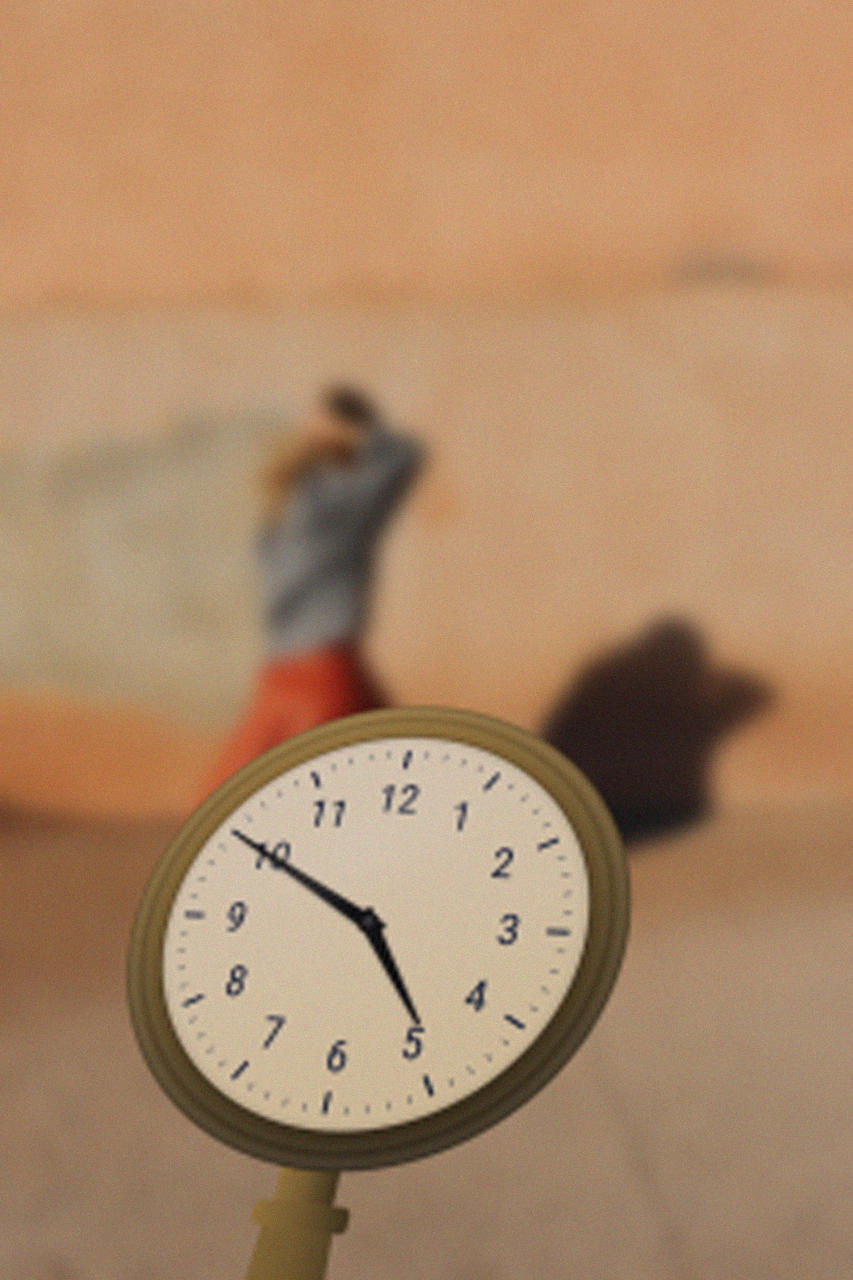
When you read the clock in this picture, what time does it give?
4:50
